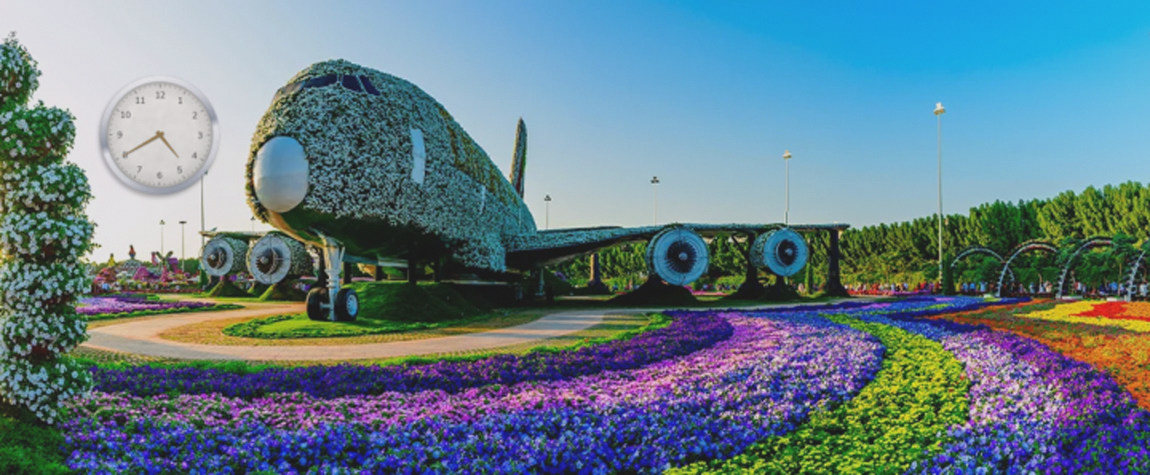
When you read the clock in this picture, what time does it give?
4:40
